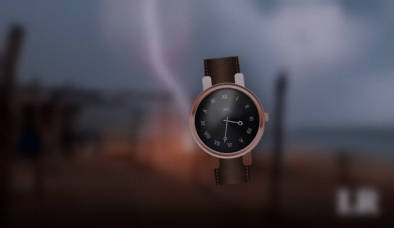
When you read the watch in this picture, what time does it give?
3:32
